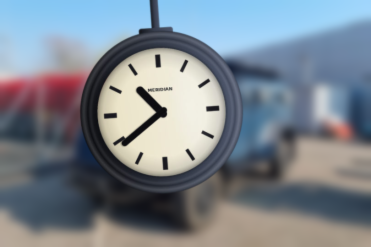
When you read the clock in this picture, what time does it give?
10:39
